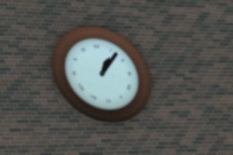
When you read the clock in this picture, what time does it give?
1:07
